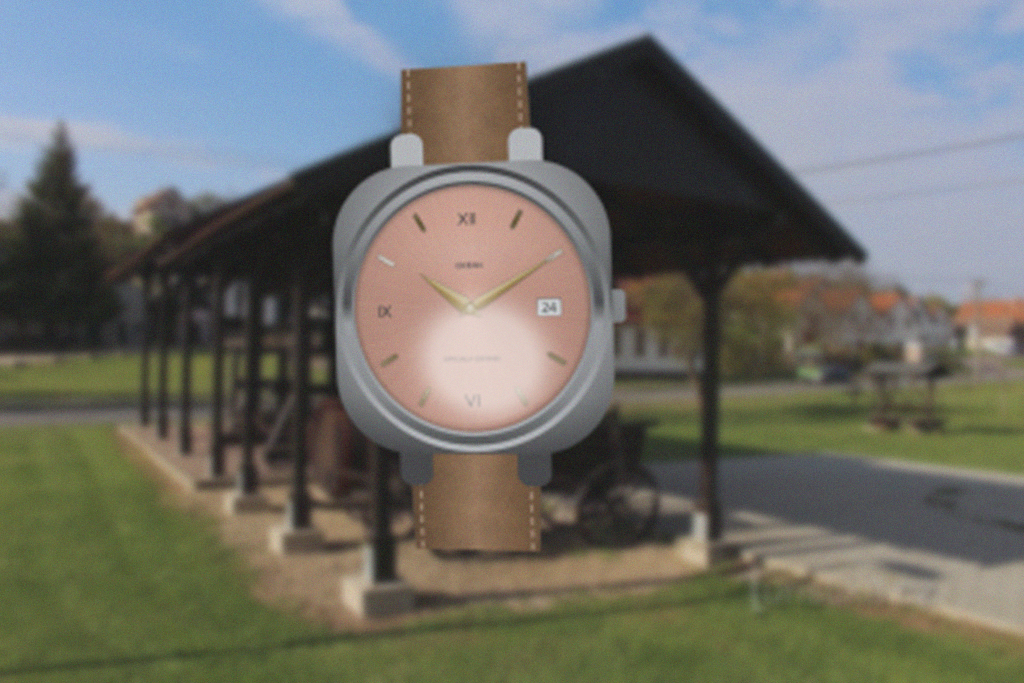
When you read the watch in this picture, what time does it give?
10:10
